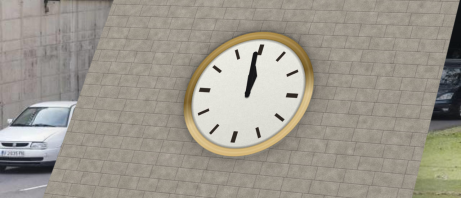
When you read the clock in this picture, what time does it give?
11:59
